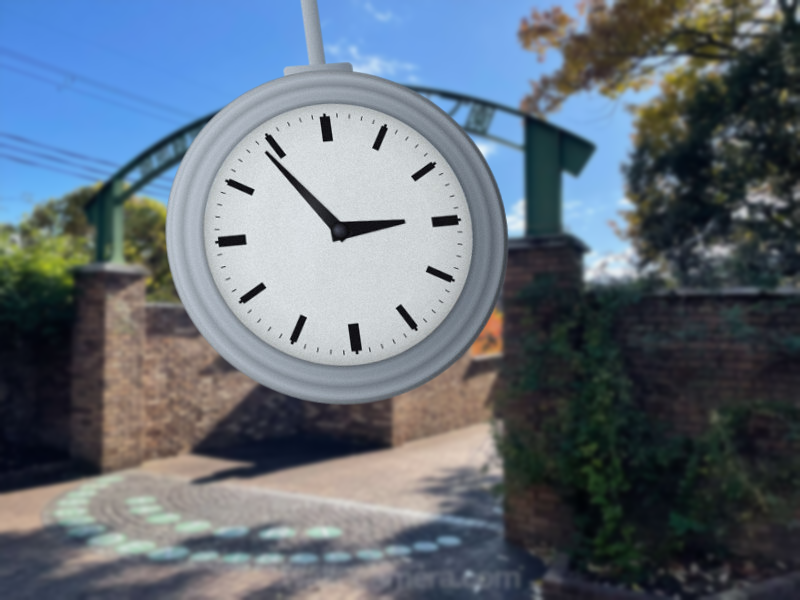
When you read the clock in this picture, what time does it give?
2:54
